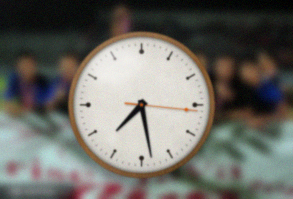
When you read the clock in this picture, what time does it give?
7:28:16
